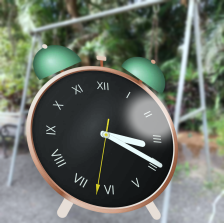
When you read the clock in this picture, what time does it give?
3:19:32
